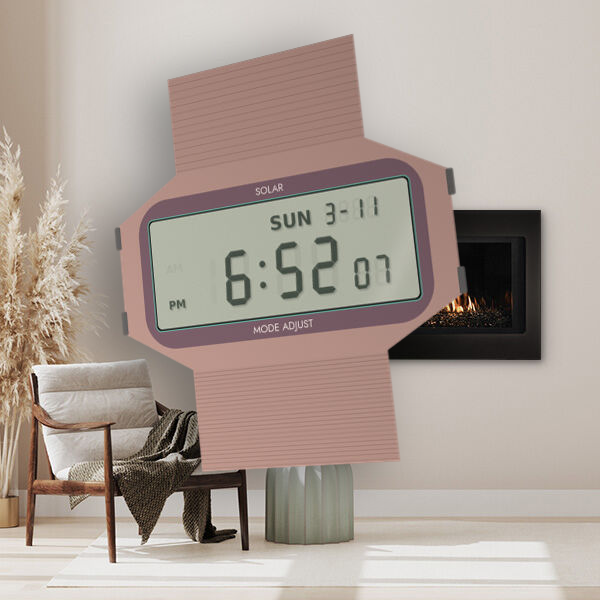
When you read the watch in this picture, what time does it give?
6:52:07
